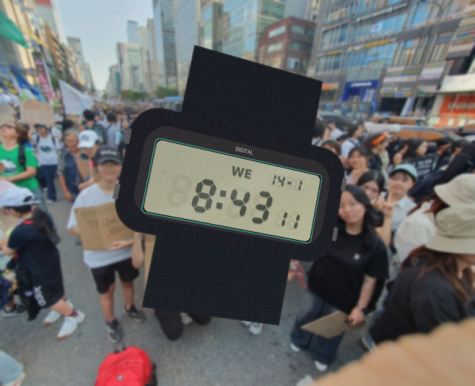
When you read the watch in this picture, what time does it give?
8:43:11
